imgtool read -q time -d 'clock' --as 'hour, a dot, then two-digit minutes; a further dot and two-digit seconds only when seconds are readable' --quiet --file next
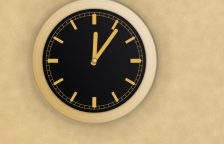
12.06
